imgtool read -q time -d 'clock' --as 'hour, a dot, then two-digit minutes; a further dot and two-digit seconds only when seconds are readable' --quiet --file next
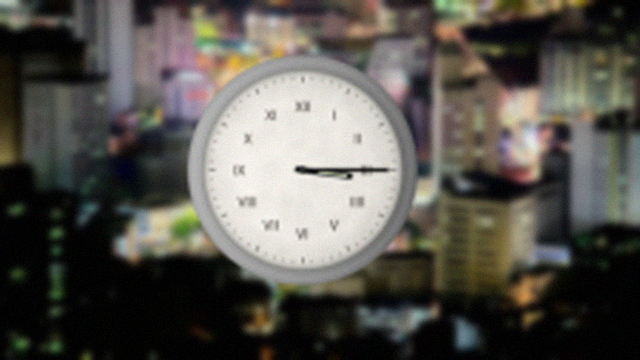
3.15
